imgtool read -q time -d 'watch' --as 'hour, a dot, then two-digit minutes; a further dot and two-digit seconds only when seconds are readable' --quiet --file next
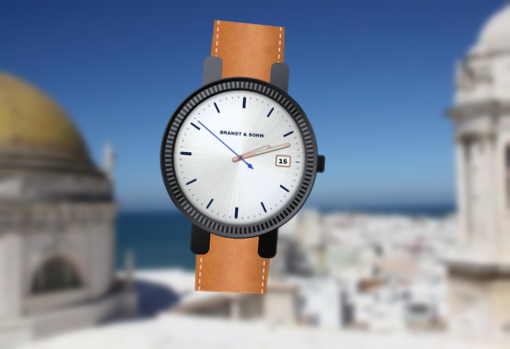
2.11.51
